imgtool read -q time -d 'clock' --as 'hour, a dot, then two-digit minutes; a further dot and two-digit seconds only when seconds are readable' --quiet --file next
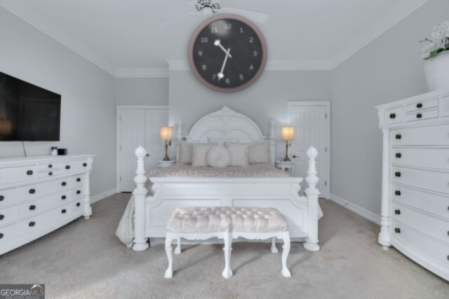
10.33
